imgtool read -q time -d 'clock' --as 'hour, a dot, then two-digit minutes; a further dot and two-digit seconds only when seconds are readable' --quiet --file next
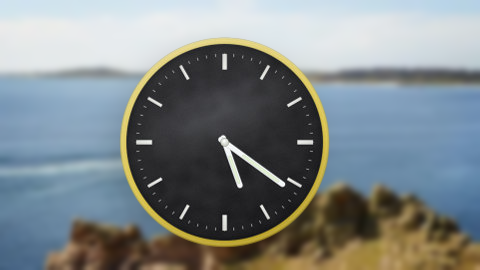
5.21
